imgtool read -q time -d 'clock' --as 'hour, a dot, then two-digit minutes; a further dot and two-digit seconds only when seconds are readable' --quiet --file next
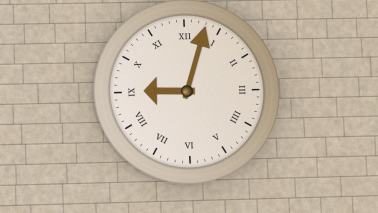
9.03
